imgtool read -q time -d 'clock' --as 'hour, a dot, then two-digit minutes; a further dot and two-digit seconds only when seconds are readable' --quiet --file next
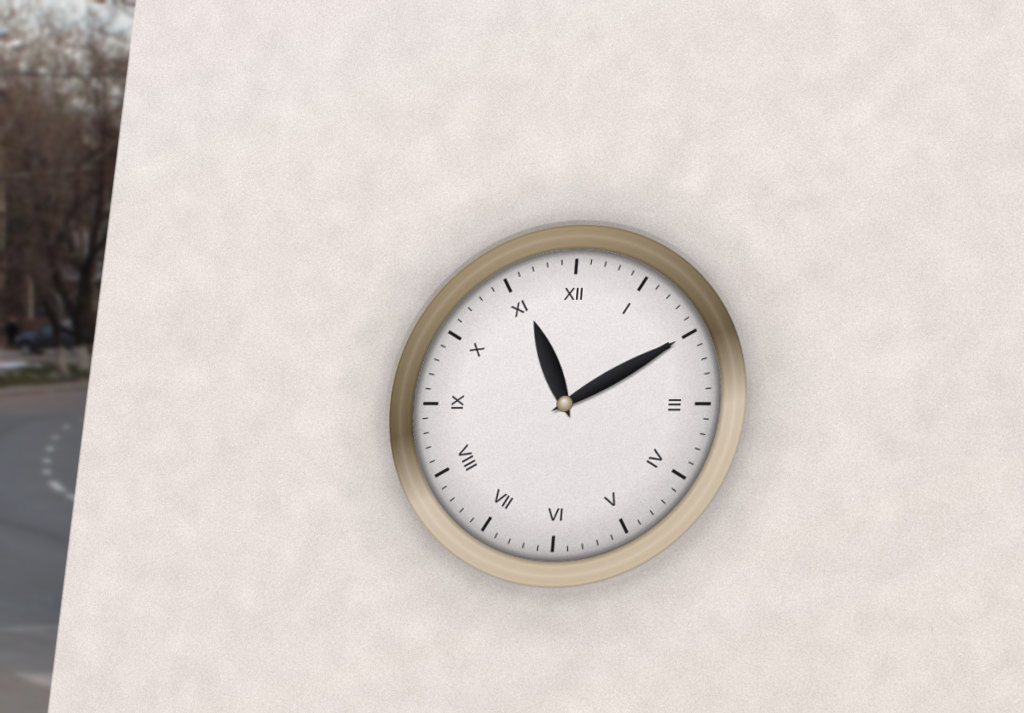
11.10
